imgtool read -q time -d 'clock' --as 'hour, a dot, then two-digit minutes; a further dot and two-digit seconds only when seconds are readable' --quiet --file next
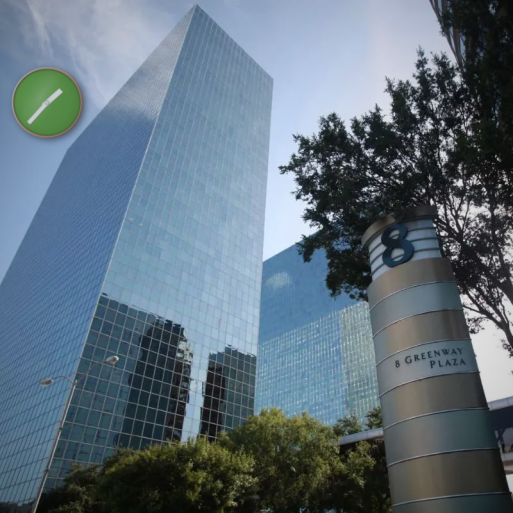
1.37
